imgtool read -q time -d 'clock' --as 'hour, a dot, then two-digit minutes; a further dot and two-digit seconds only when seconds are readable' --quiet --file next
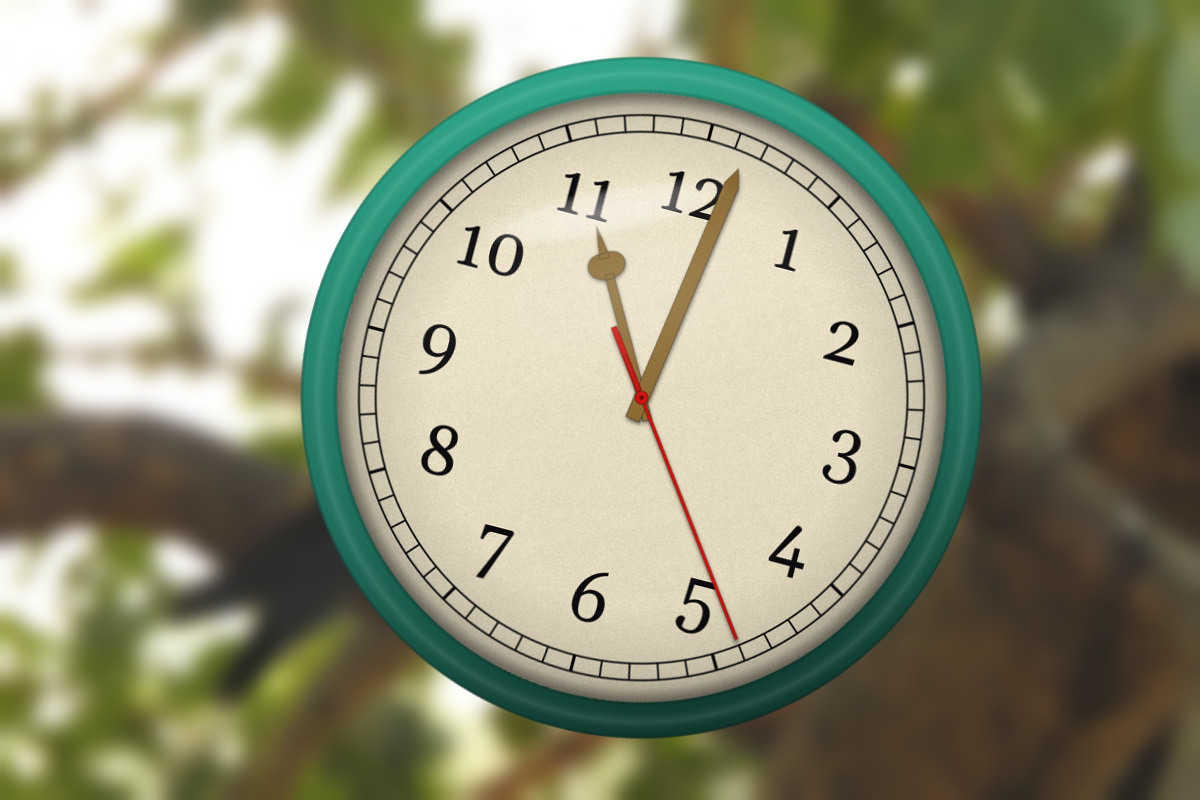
11.01.24
